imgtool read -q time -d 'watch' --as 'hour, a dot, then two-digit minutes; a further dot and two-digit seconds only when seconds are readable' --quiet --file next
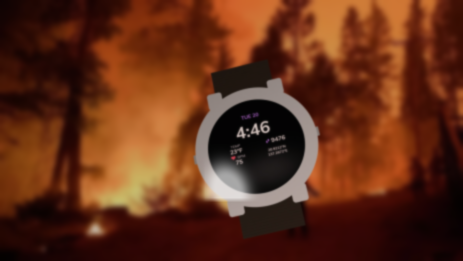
4.46
